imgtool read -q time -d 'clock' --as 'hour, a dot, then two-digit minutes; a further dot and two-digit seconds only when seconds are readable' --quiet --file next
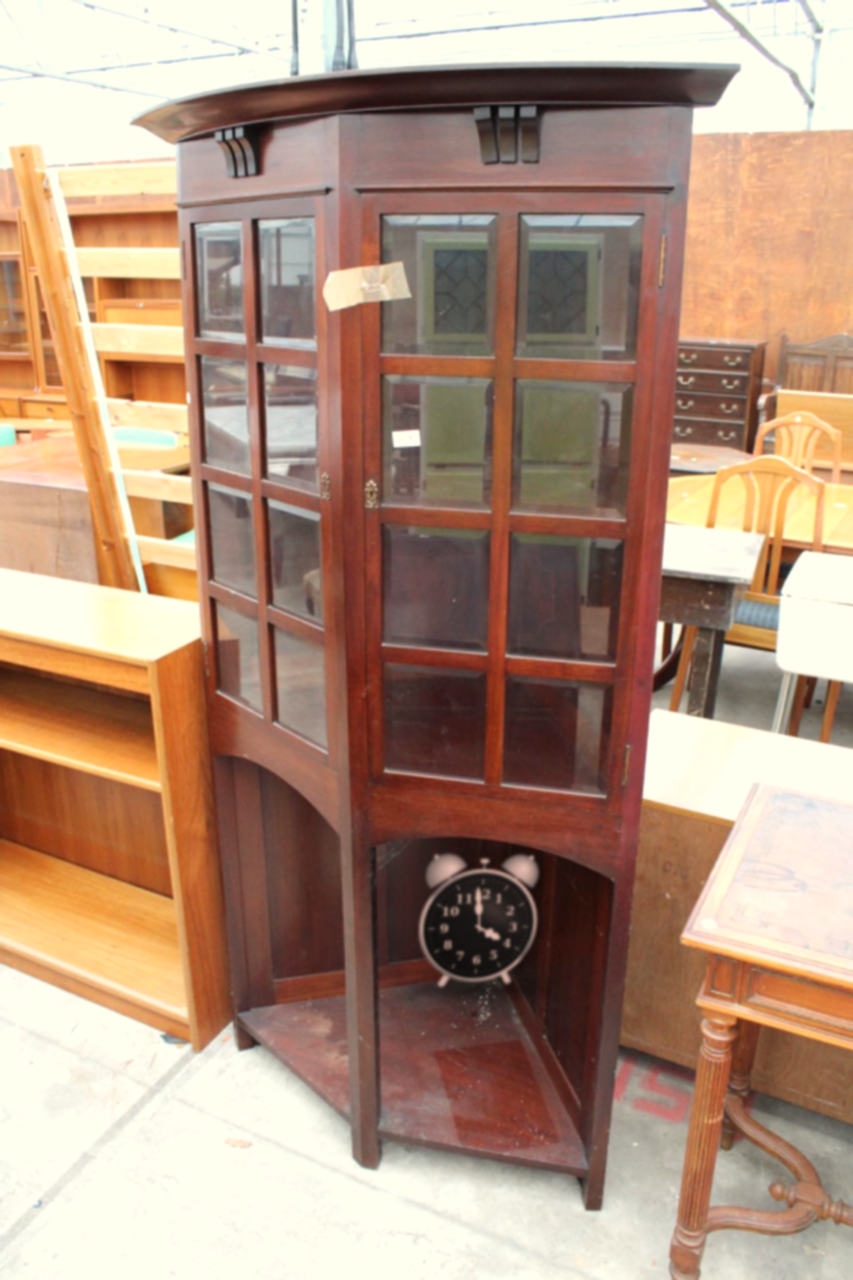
3.59
